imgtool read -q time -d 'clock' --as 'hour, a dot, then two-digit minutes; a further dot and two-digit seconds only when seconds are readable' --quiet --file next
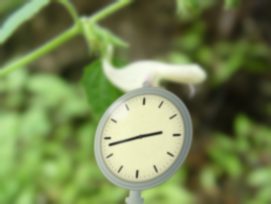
2.43
